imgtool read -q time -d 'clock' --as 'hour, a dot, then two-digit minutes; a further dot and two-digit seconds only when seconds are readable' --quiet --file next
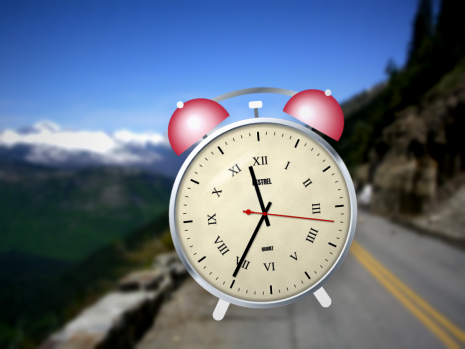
11.35.17
